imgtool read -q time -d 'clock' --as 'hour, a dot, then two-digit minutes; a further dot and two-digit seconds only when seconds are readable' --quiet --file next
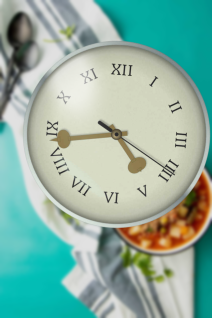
4.43.20
